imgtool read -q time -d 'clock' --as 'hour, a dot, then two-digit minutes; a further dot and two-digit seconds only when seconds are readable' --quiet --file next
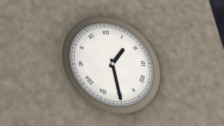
1.30
